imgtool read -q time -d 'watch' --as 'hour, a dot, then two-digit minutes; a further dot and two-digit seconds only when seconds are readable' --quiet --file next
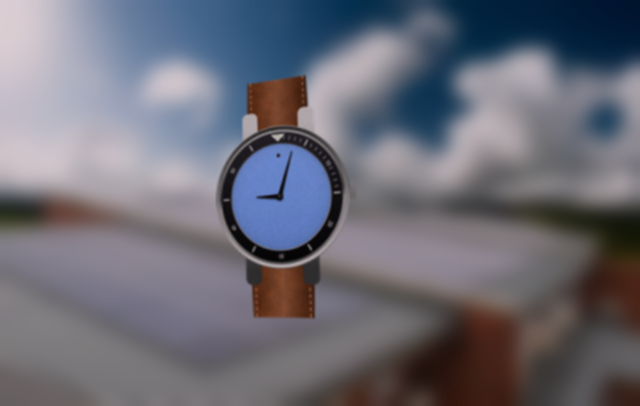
9.03
